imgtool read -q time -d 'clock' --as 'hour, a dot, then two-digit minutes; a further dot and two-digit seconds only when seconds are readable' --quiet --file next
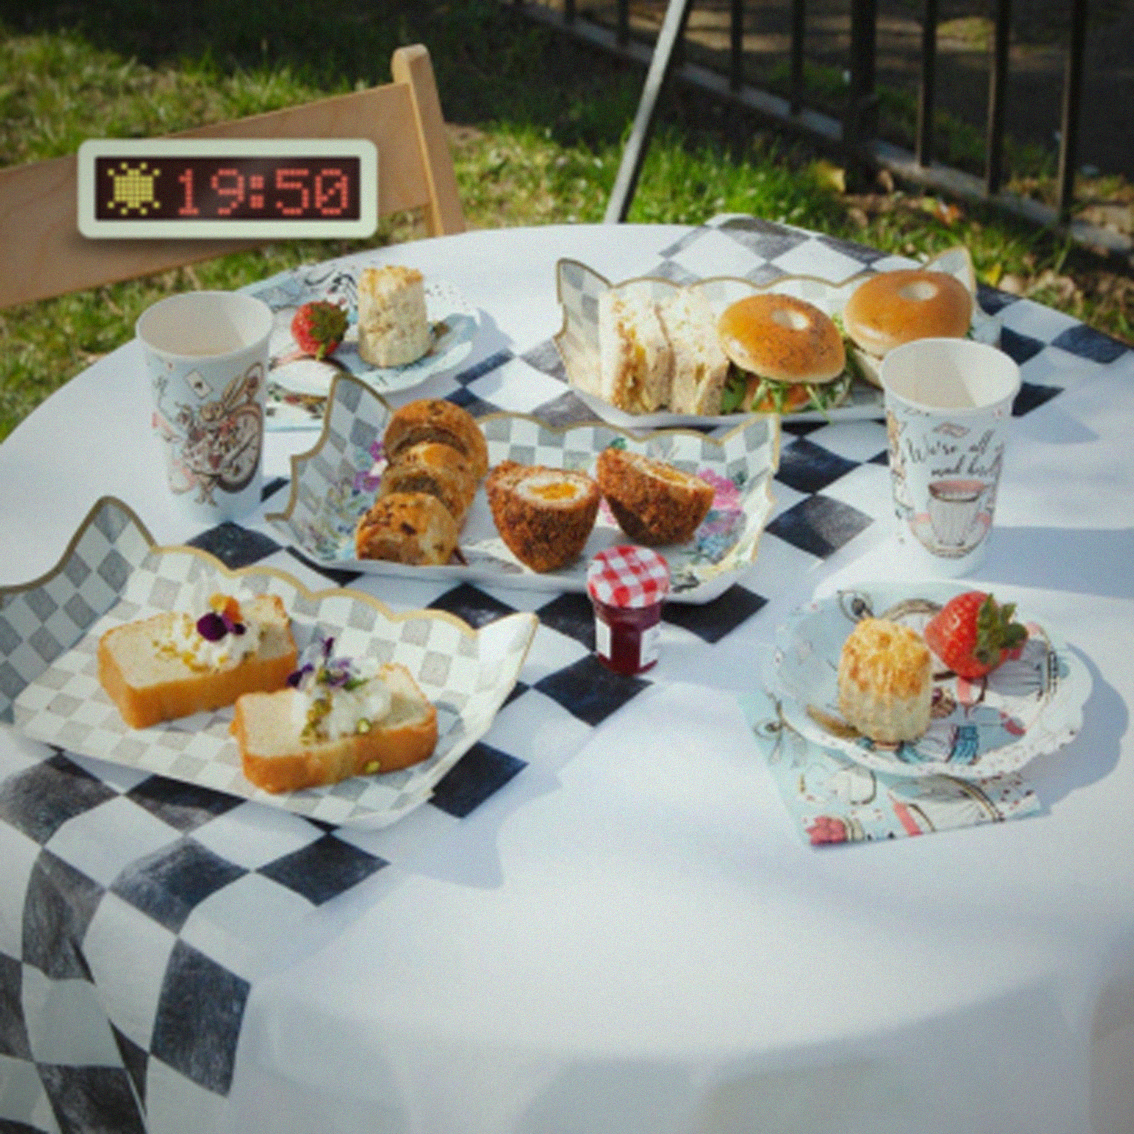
19.50
